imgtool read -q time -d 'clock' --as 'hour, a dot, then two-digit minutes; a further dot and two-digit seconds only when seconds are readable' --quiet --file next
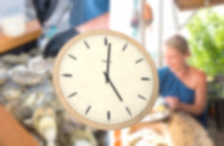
5.01
